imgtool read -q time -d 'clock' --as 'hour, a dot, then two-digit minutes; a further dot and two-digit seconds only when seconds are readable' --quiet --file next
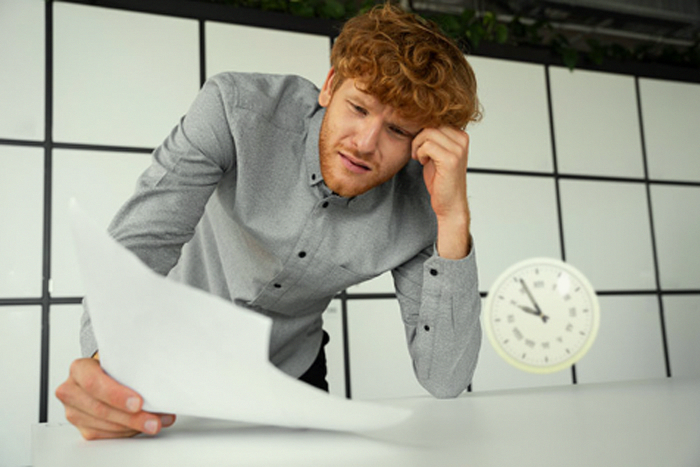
9.56
